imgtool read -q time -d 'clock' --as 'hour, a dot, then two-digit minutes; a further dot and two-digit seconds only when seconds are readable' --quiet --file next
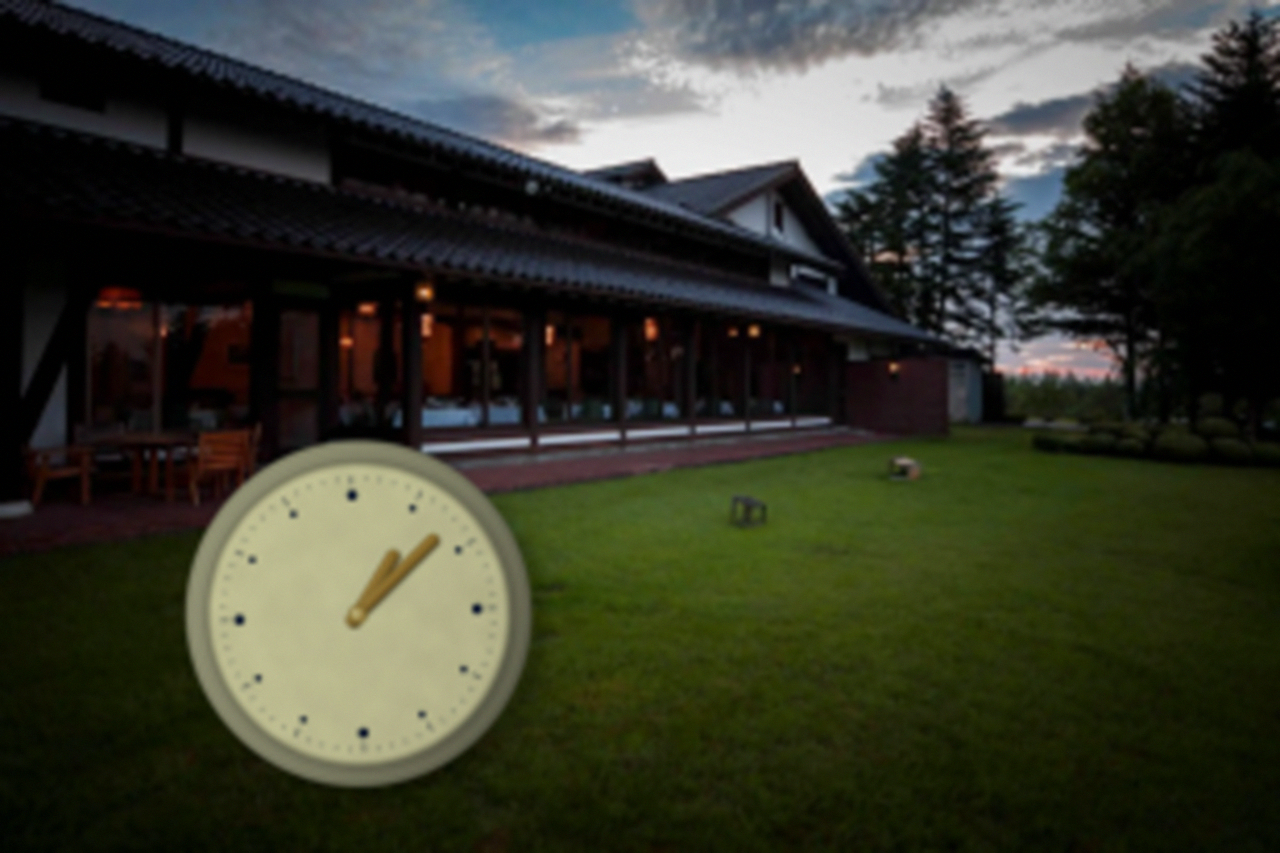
1.08
